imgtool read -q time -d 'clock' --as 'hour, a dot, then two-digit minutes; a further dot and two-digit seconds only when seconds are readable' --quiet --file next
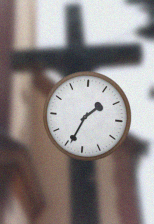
1.34
